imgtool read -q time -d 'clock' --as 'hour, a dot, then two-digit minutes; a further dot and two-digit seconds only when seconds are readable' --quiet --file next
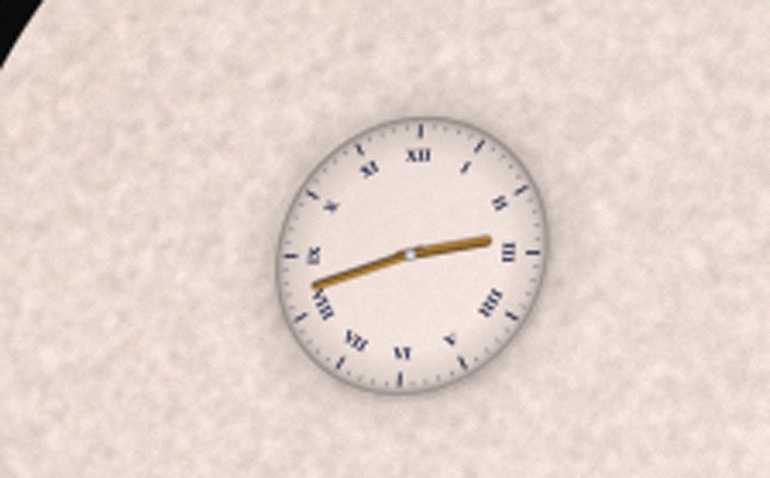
2.42
